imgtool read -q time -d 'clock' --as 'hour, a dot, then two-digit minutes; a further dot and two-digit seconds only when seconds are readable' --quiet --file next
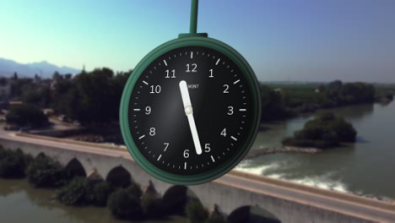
11.27
